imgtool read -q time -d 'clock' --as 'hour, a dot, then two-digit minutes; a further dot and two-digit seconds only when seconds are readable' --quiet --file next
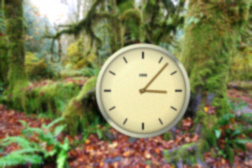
3.07
